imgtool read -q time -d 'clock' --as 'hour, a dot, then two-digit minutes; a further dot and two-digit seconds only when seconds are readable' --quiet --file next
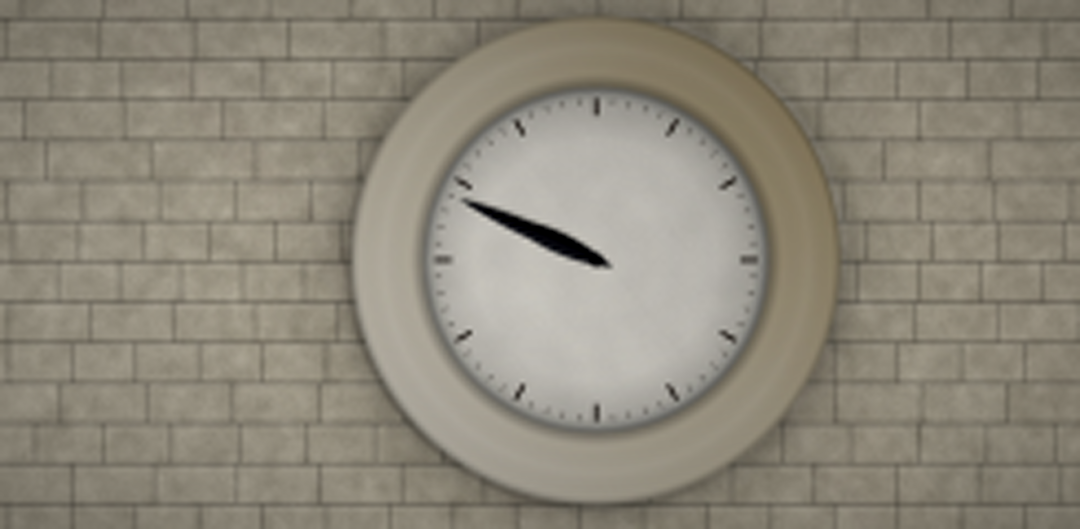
9.49
